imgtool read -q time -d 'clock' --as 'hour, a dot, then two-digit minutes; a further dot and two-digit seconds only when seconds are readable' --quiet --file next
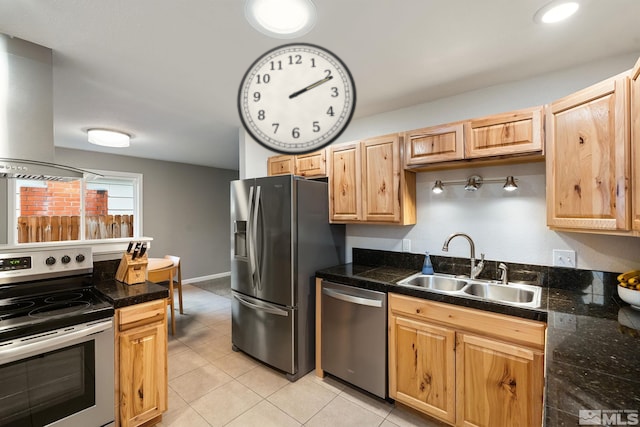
2.11
